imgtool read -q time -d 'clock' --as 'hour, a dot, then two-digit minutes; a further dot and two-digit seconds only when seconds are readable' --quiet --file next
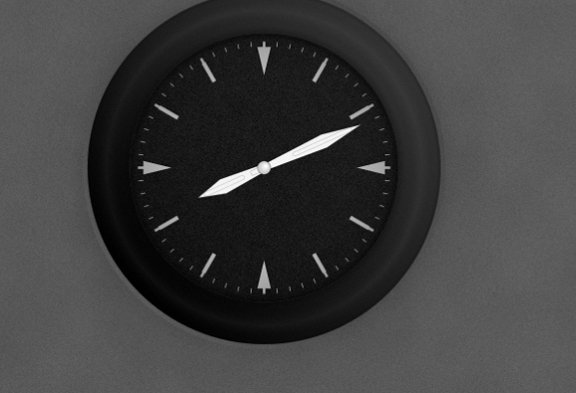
8.11
